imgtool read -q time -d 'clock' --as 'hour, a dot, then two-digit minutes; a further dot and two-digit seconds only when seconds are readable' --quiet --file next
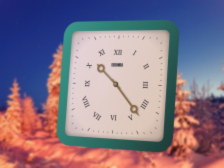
10.23
